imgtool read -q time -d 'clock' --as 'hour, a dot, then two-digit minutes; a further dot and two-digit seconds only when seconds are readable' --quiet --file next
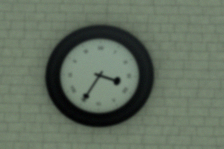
3.35
